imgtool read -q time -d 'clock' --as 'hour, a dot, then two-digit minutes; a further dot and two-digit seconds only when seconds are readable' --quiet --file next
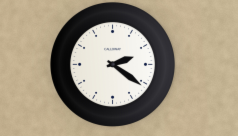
2.21
